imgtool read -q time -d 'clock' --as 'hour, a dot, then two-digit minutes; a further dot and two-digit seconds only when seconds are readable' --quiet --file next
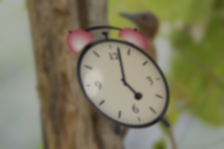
5.02
